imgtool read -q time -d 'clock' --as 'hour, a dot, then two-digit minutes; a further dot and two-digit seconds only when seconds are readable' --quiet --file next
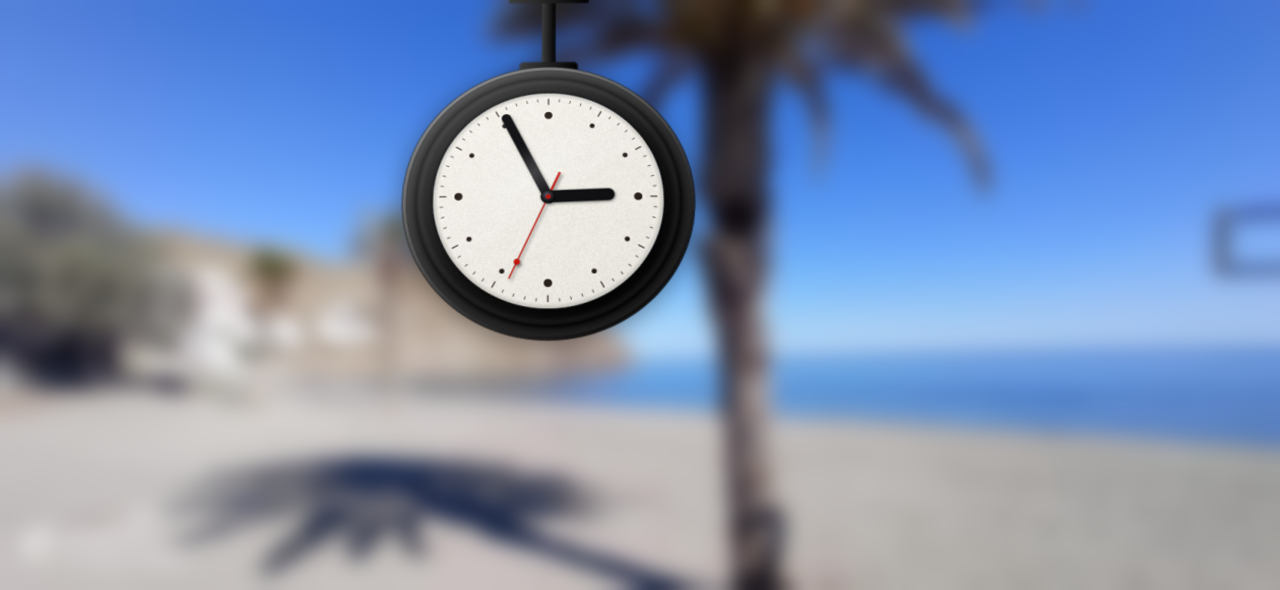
2.55.34
